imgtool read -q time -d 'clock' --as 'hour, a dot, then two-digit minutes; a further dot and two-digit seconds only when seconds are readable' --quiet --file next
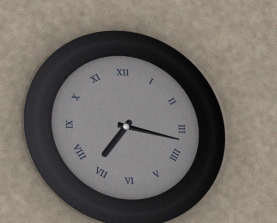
7.17
